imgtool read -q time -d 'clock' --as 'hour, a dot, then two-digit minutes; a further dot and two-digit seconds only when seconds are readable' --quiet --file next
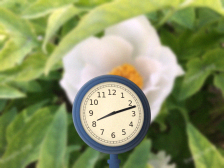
8.12
